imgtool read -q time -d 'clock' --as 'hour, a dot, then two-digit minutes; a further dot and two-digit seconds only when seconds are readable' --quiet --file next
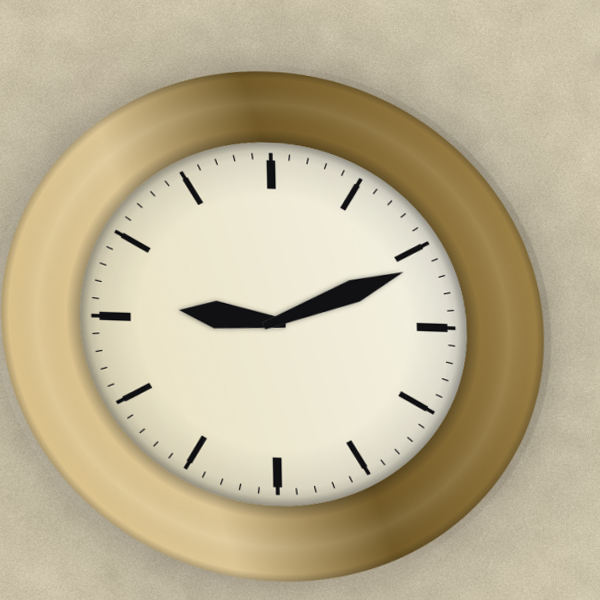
9.11
